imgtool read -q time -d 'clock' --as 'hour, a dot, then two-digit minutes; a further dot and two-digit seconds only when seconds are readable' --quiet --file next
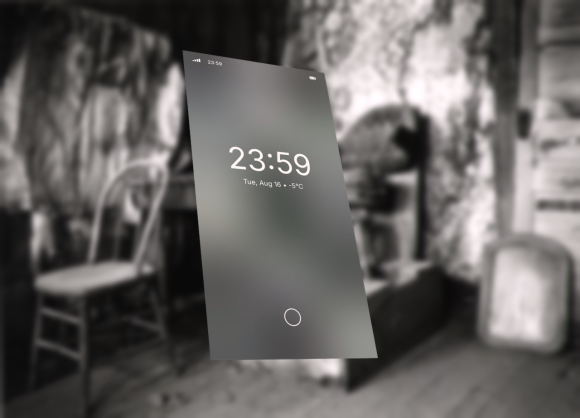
23.59
